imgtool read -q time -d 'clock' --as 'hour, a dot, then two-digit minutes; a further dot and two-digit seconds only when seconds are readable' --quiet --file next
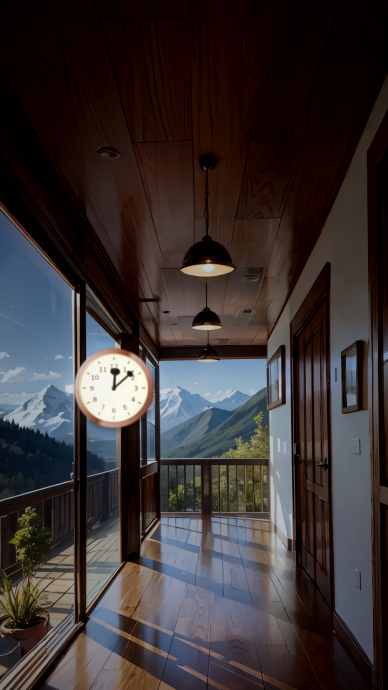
12.08
